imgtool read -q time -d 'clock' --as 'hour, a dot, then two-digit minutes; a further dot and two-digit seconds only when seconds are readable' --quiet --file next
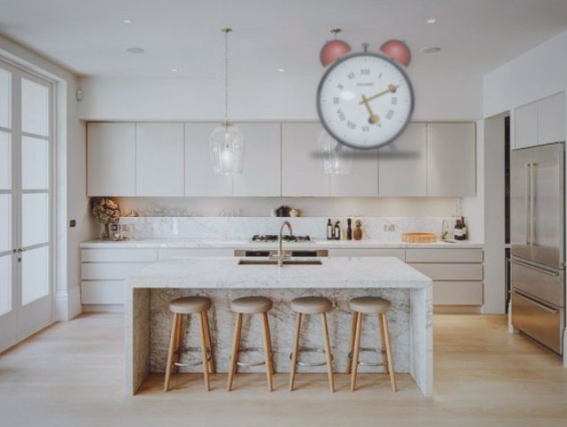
5.11
